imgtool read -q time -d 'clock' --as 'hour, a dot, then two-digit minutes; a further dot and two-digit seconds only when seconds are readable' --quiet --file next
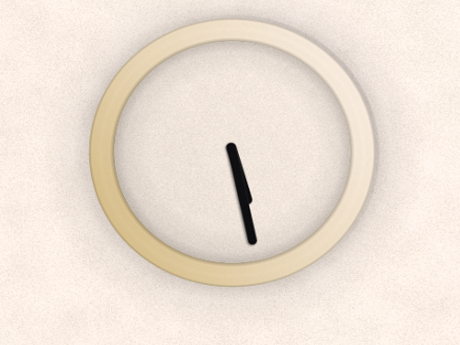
5.28
